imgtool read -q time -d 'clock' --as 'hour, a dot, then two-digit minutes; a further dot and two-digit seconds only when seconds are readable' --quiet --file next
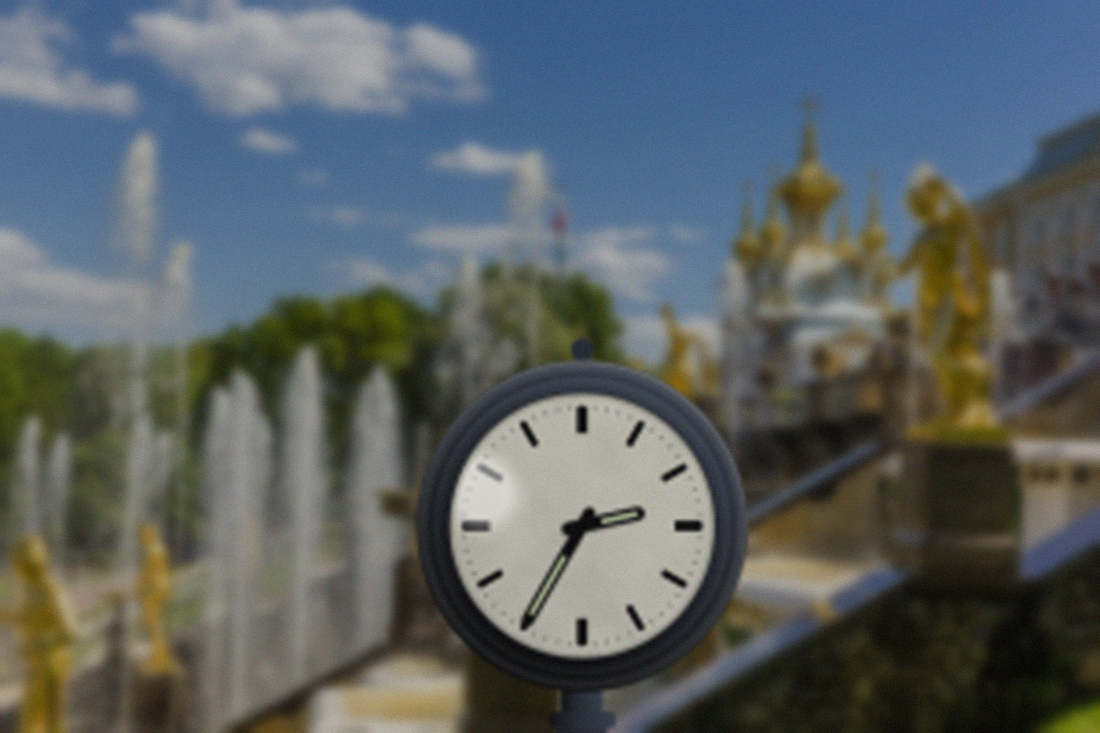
2.35
